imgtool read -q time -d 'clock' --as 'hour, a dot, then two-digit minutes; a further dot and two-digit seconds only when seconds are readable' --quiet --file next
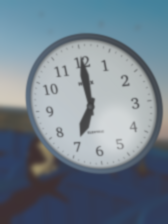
7.00
